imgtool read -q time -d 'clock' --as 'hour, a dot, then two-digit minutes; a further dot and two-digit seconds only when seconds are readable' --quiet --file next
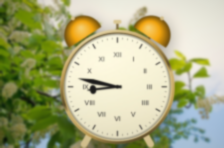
8.47
